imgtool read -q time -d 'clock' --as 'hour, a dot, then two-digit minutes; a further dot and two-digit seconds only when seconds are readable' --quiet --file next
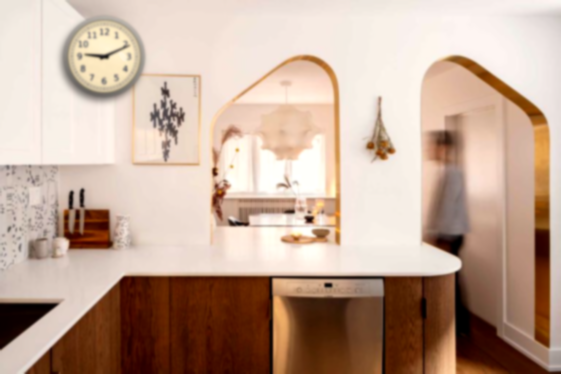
9.11
